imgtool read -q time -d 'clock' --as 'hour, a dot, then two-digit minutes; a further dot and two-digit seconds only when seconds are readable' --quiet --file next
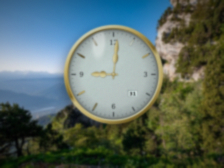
9.01
